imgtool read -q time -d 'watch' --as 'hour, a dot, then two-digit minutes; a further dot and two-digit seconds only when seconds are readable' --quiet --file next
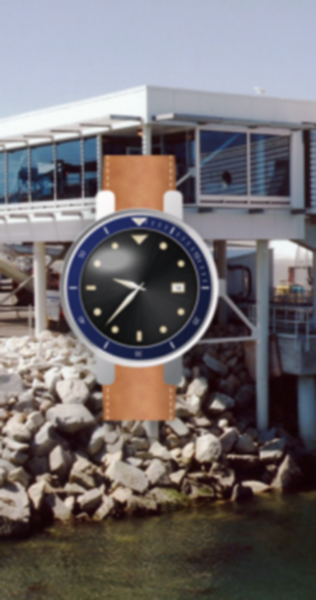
9.37
